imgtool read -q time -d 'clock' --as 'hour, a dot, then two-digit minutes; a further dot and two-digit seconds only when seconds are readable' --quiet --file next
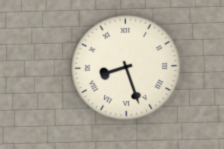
8.27
